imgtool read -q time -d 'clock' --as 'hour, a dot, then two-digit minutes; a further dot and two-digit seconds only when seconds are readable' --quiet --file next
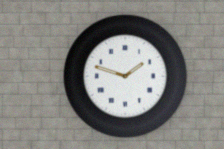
1.48
